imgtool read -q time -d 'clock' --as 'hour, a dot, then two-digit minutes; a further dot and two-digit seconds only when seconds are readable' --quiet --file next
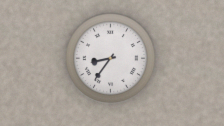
8.36
